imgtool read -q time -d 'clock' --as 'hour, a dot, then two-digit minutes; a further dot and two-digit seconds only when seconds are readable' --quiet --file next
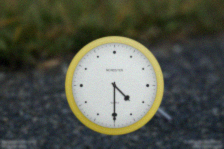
4.30
